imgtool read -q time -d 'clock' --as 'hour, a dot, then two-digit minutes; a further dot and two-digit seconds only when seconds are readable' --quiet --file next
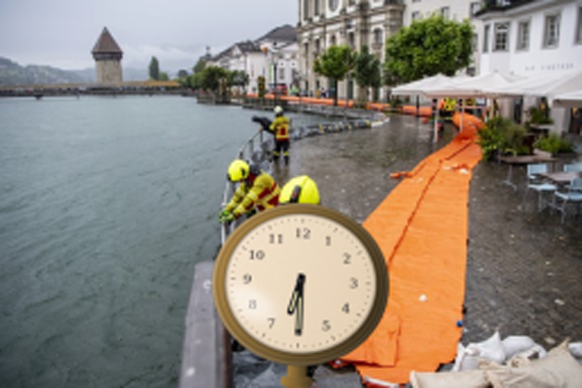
6.30
